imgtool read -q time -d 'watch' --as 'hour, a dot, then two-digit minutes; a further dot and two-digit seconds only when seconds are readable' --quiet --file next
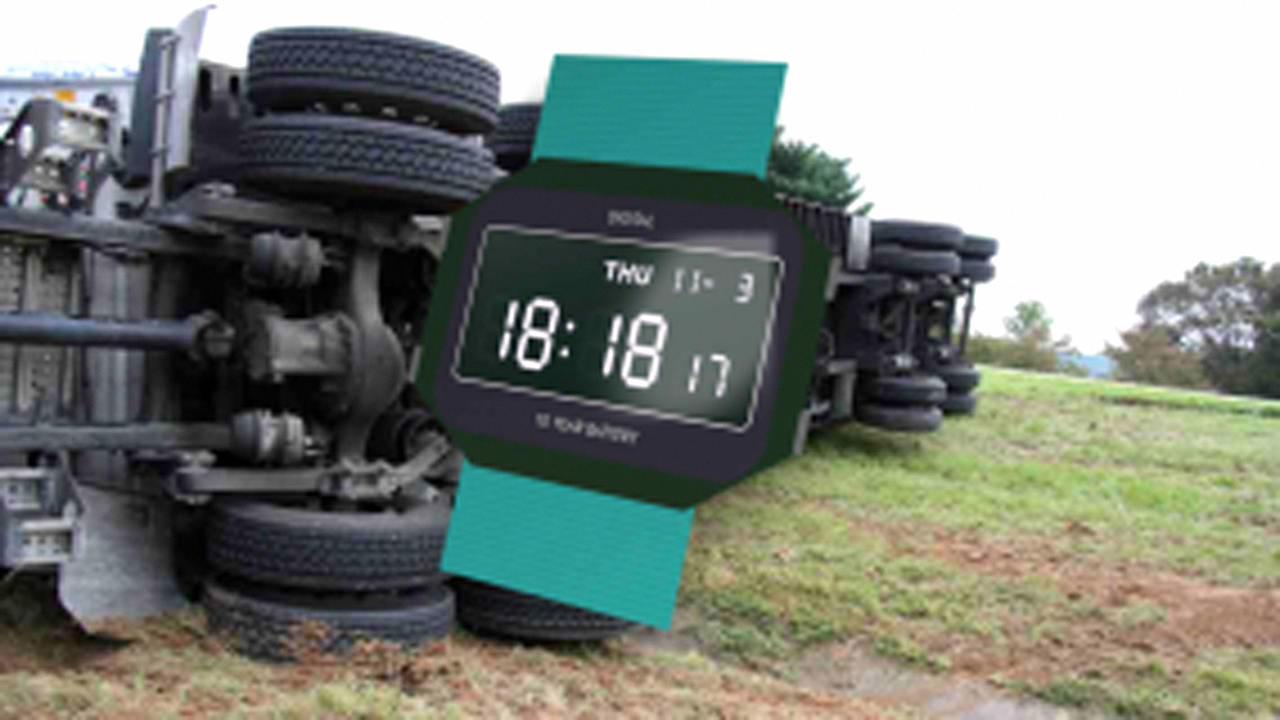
18.18.17
